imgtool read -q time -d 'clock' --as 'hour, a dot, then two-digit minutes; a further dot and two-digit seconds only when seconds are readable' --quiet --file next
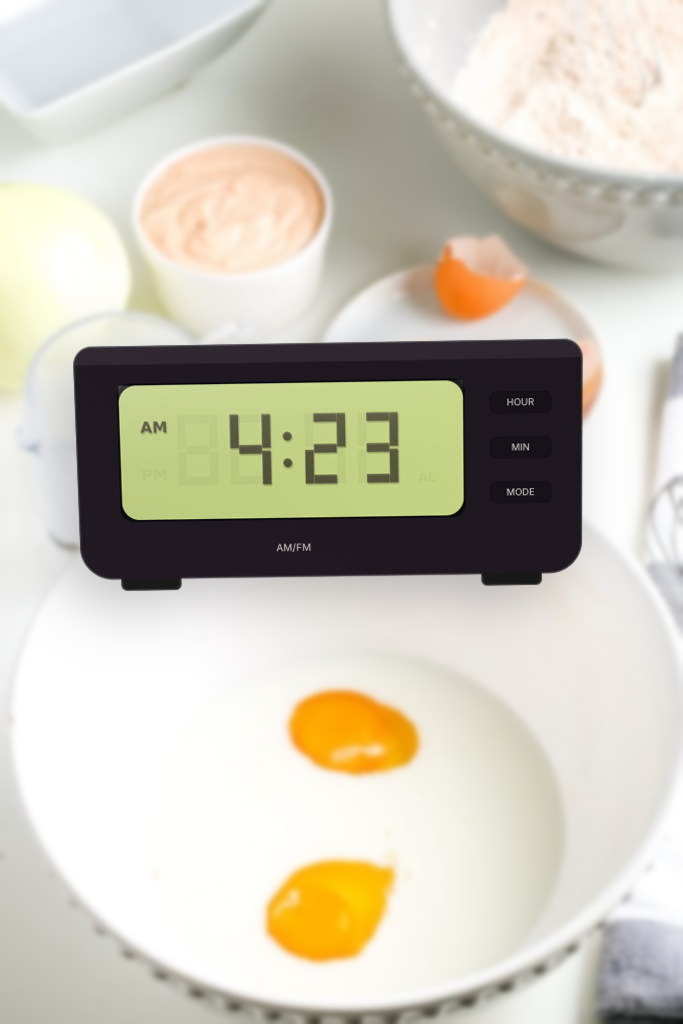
4.23
